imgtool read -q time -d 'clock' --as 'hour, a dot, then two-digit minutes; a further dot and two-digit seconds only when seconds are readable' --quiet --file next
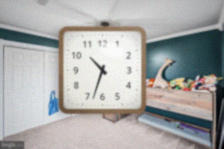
10.33
